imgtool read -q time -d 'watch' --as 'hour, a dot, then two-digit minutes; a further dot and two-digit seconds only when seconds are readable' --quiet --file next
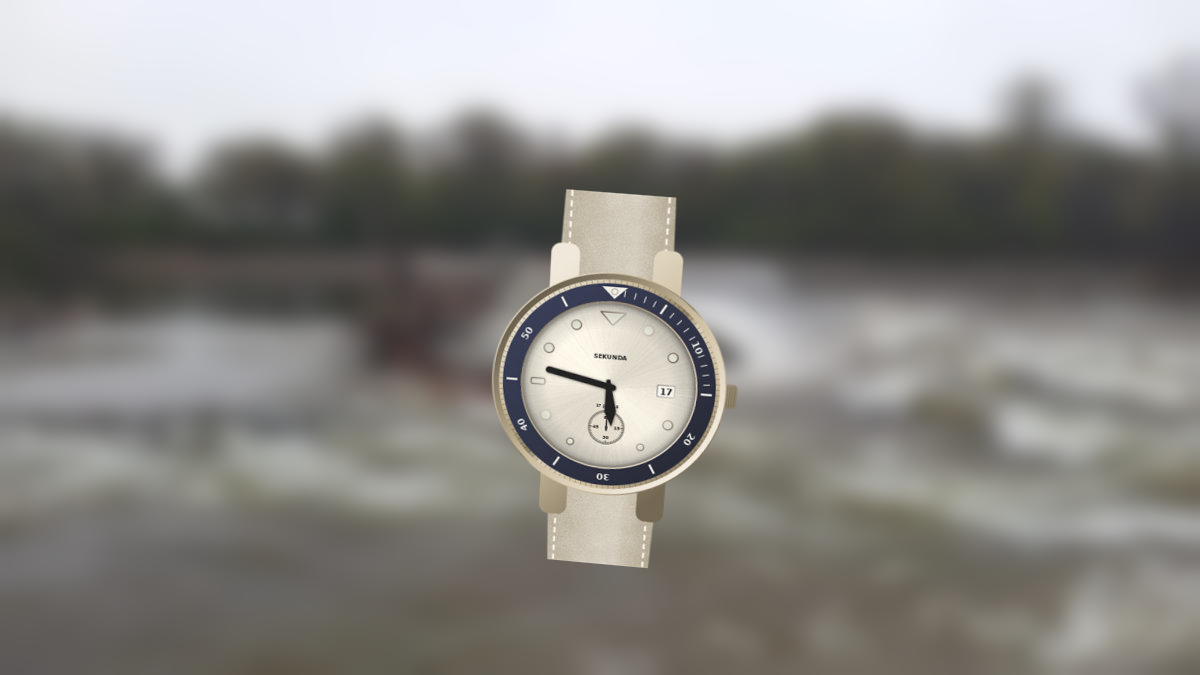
5.47
